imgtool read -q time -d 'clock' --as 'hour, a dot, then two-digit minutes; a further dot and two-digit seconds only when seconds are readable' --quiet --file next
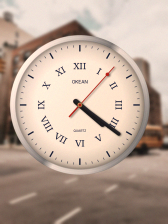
4.21.07
